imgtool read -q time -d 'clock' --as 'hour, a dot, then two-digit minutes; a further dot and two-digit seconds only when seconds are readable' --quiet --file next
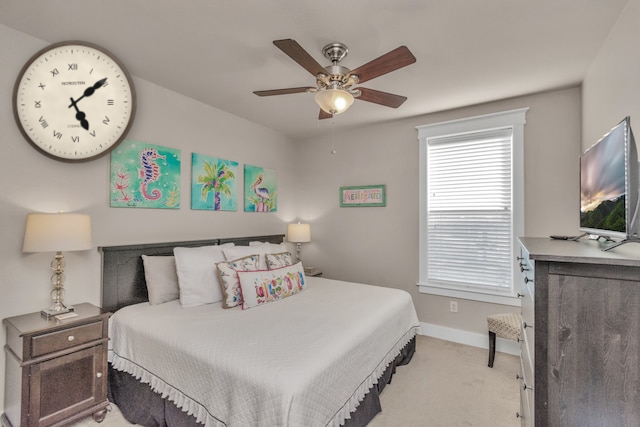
5.09
